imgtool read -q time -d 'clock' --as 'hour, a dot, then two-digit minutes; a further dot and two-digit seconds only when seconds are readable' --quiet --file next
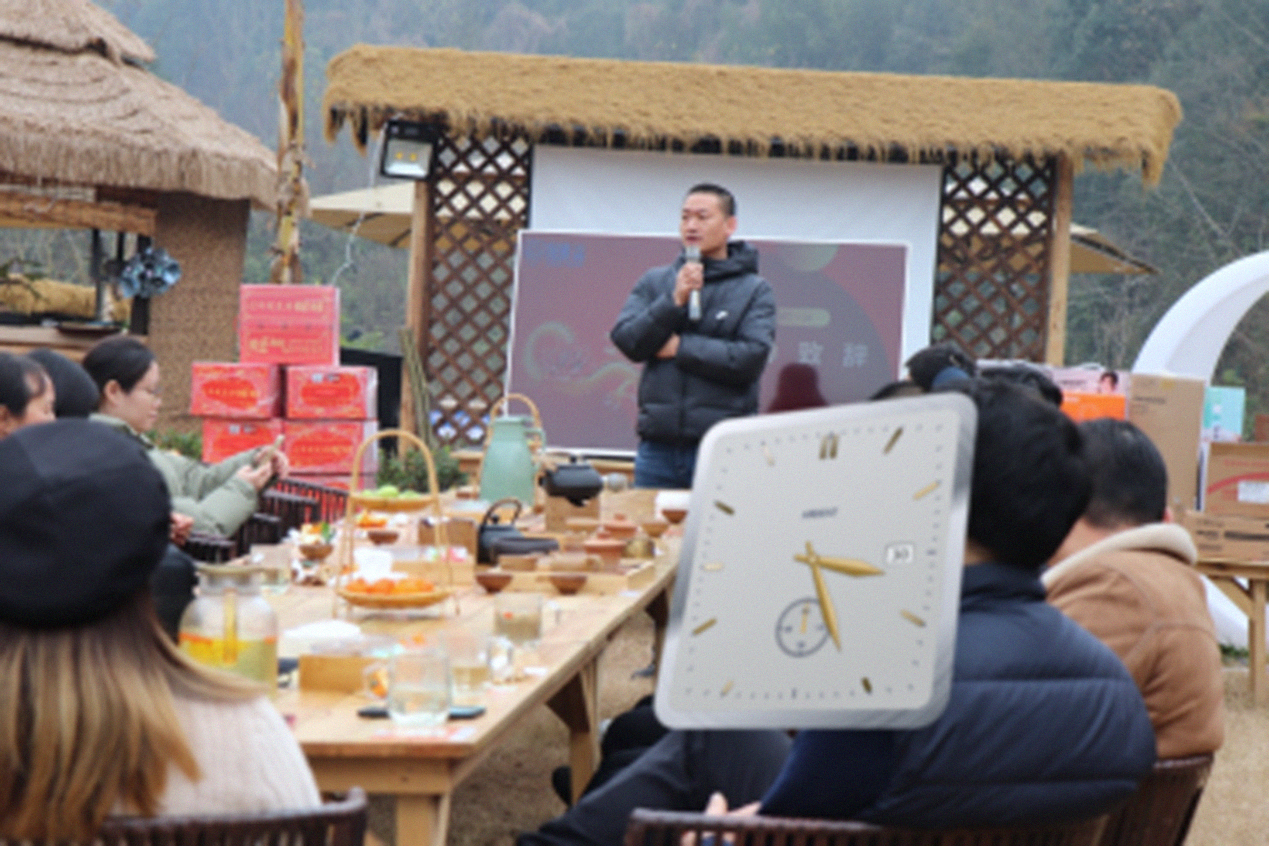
3.26
